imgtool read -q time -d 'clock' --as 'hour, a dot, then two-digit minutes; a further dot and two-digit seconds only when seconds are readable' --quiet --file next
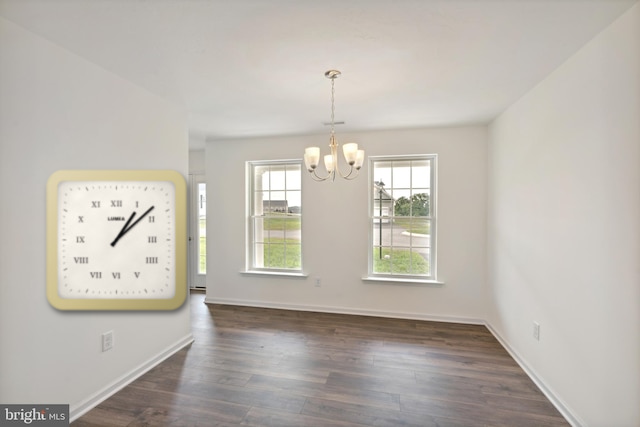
1.08
